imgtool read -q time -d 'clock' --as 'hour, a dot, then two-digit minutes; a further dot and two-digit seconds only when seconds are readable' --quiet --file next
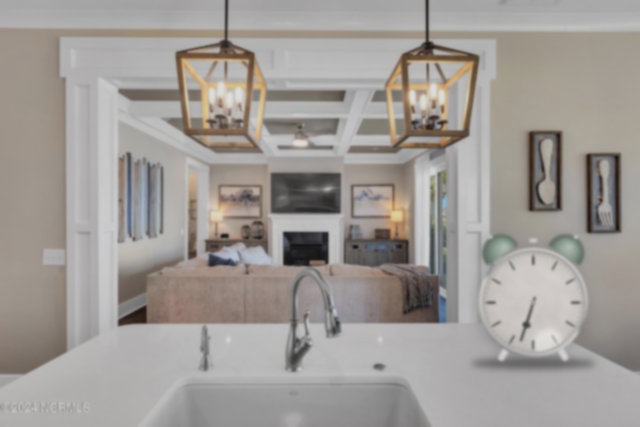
6.33
